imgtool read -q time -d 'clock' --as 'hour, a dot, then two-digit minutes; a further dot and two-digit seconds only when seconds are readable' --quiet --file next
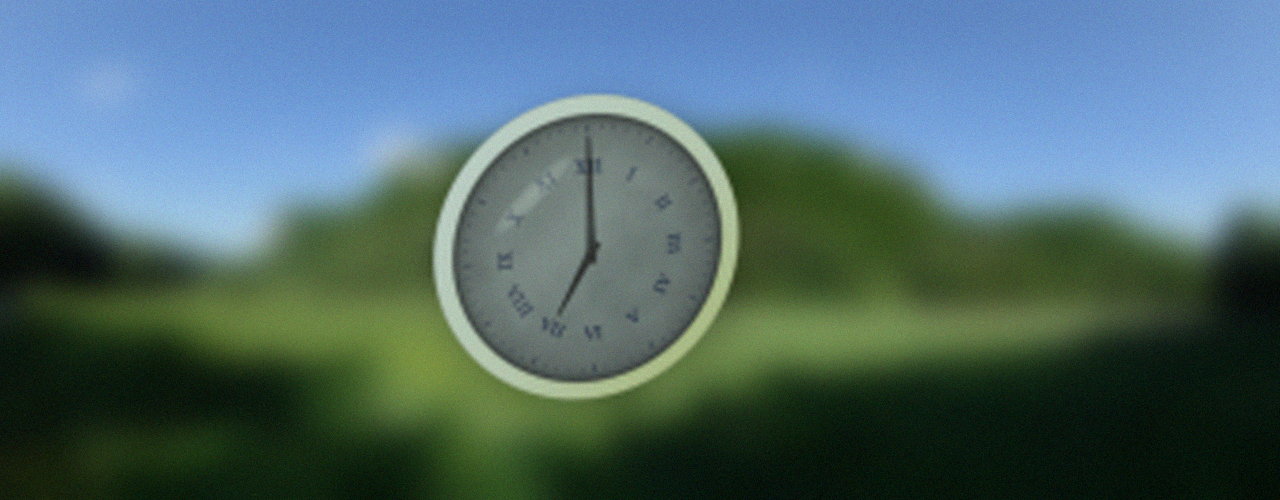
7.00
